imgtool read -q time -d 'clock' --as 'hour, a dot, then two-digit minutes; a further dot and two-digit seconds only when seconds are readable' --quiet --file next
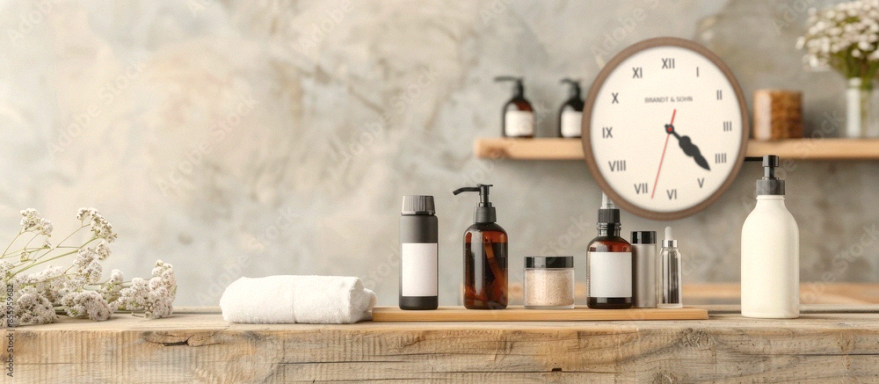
4.22.33
